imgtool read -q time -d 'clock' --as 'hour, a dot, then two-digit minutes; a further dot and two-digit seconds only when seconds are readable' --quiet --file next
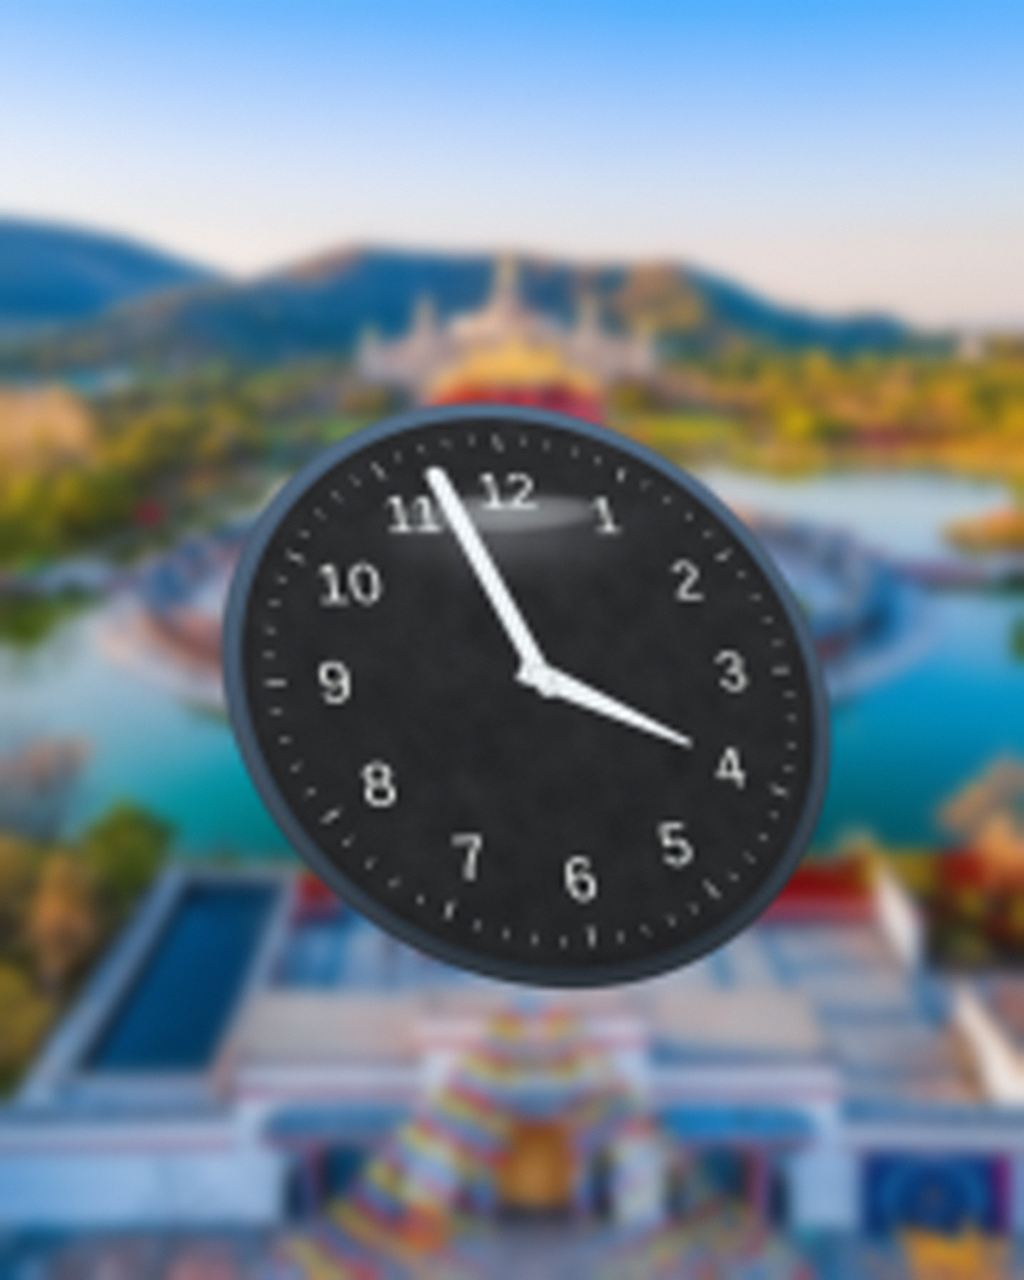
3.57
